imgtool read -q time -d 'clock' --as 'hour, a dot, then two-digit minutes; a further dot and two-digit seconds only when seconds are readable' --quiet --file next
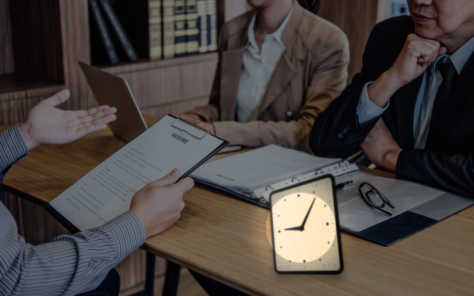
9.06
